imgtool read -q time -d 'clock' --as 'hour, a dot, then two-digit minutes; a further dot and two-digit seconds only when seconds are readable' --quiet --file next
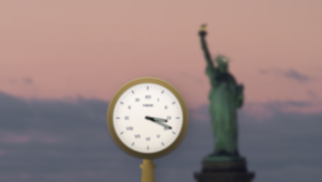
3.19
